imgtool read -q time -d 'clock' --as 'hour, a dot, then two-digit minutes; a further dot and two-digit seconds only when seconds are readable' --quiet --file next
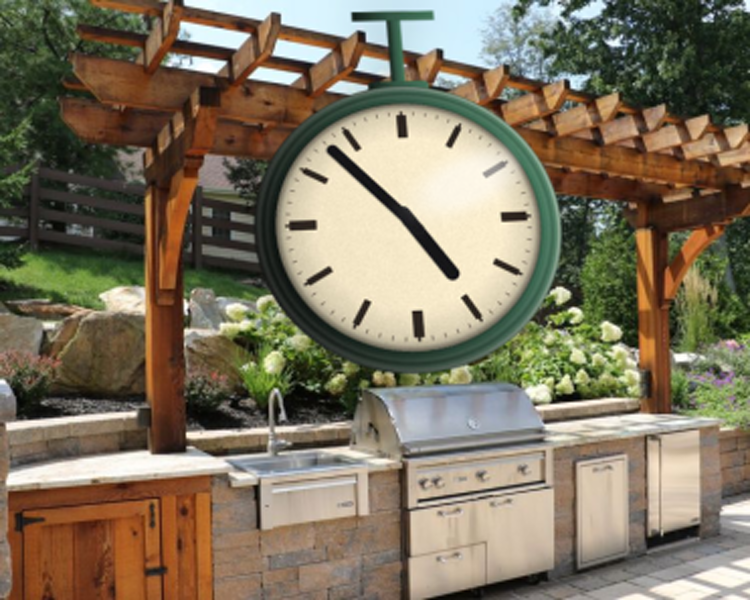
4.53
